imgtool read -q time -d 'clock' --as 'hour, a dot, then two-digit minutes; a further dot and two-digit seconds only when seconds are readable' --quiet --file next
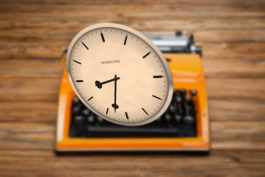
8.33
